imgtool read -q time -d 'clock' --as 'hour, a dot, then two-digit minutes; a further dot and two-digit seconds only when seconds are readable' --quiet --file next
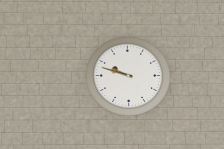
9.48
